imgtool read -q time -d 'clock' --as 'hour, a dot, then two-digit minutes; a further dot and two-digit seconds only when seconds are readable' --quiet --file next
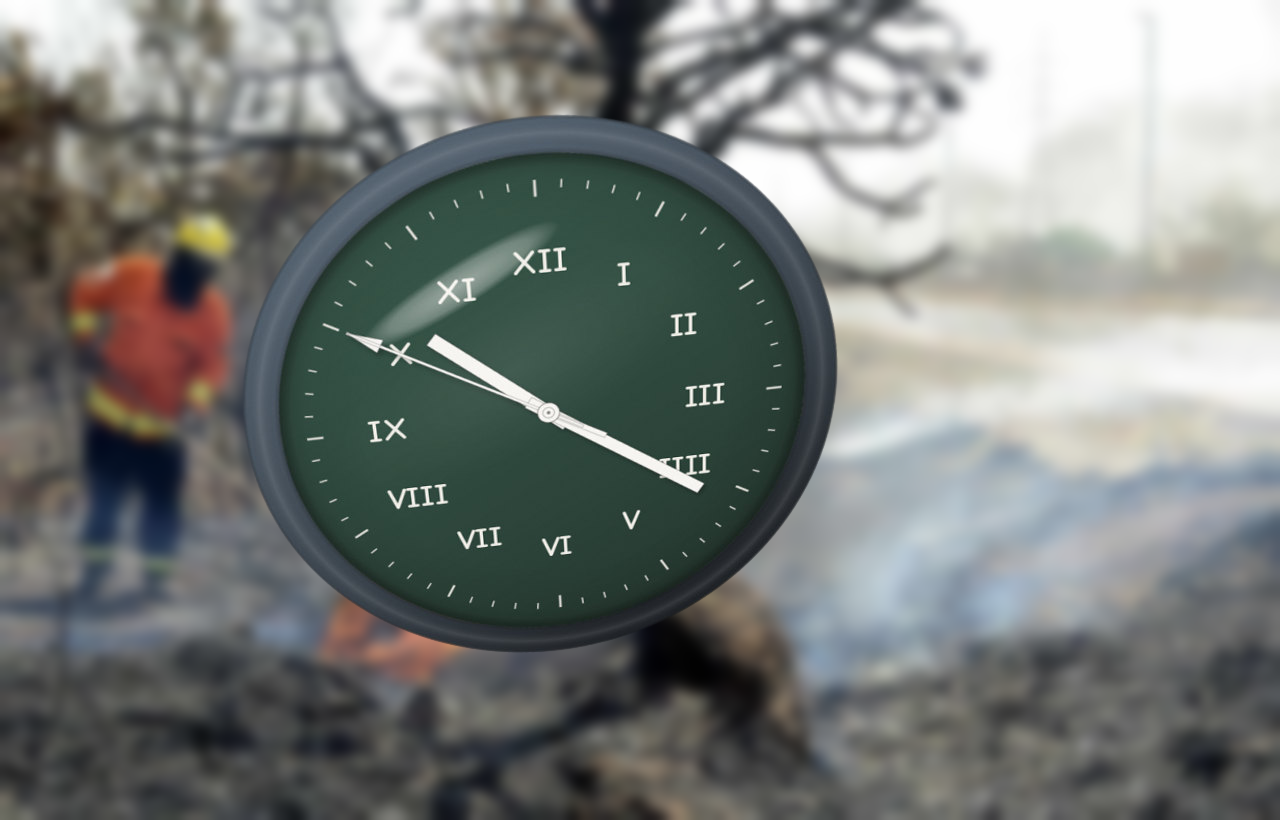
10.20.50
